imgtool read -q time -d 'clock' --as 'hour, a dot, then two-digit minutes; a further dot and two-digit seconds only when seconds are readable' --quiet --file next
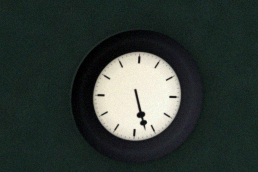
5.27
